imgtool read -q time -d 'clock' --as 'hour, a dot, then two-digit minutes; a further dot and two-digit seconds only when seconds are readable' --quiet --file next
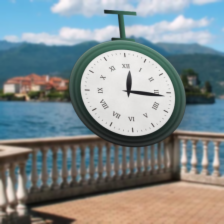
12.16
